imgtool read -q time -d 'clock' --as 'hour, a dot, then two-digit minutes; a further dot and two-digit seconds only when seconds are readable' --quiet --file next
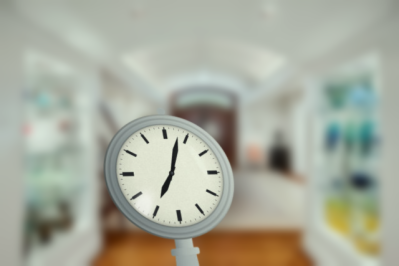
7.03
